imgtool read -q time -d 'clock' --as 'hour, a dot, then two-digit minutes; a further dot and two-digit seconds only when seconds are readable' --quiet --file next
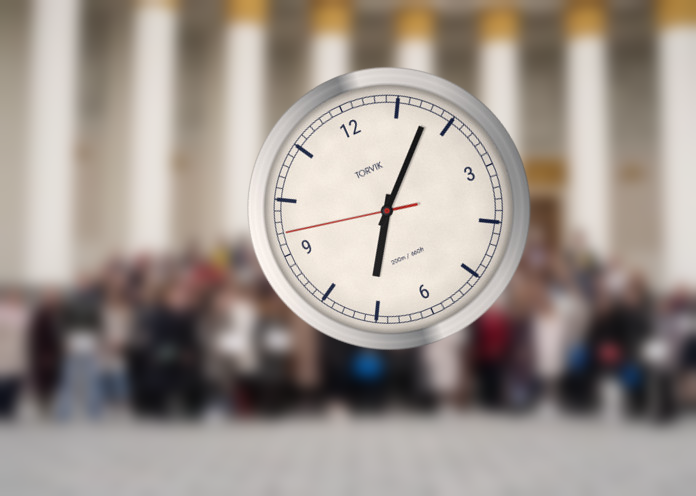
7.07.47
